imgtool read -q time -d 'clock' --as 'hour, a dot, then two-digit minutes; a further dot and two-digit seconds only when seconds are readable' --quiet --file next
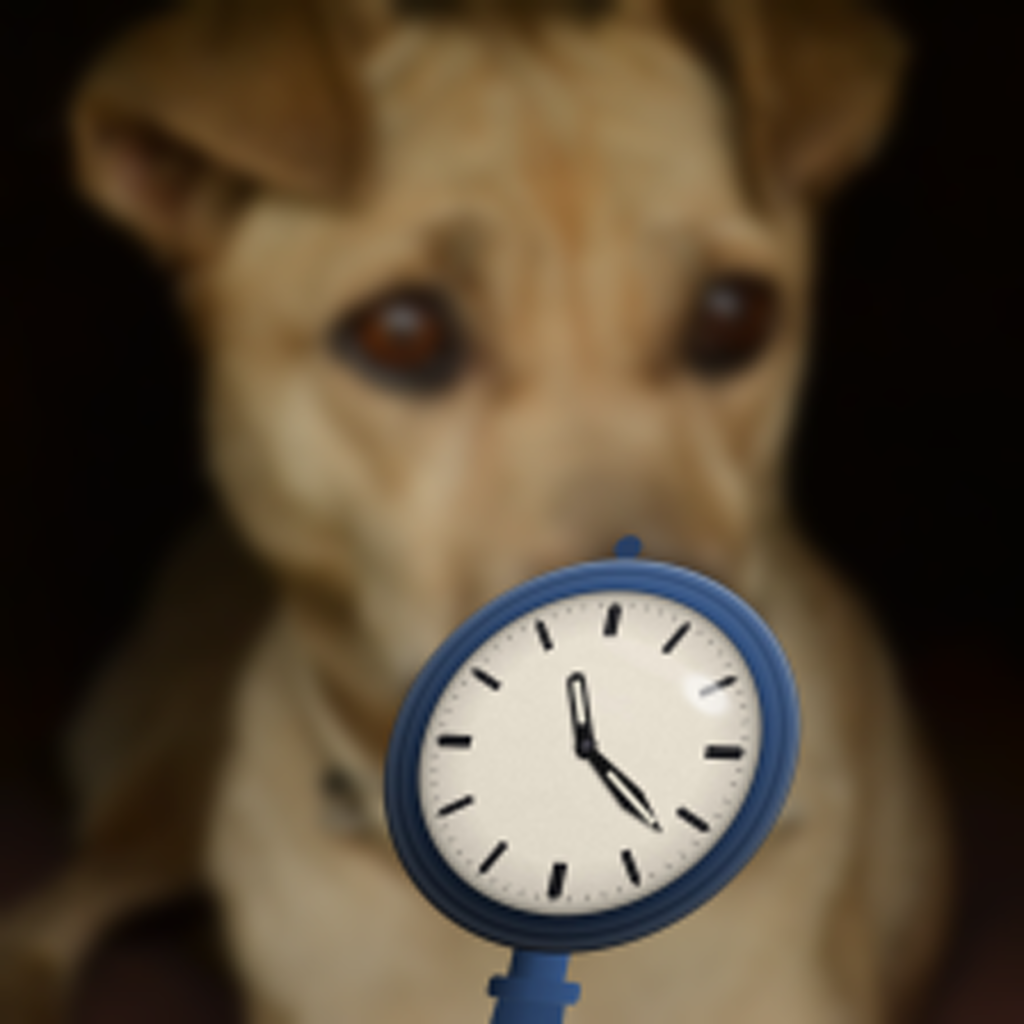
11.22
